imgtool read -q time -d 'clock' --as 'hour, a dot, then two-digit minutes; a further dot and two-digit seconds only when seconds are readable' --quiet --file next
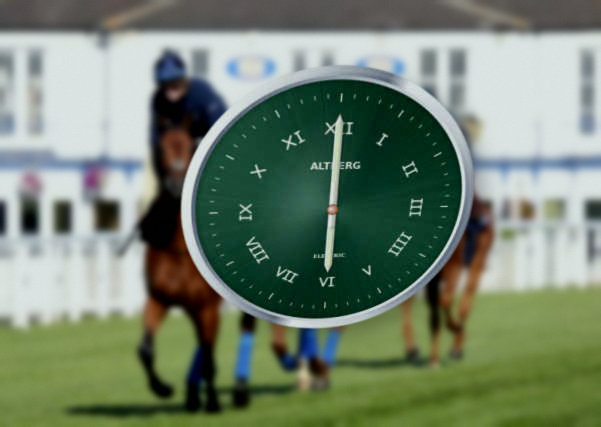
6.00
